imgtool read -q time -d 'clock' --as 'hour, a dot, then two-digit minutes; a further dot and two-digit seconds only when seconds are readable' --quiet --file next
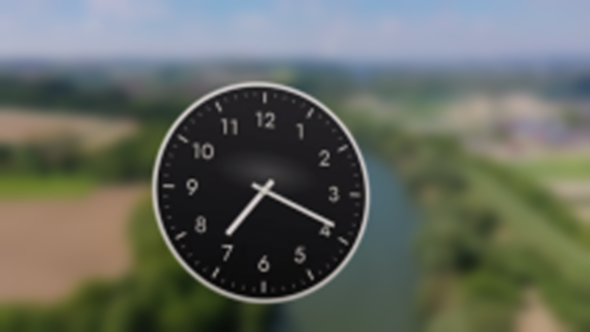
7.19
